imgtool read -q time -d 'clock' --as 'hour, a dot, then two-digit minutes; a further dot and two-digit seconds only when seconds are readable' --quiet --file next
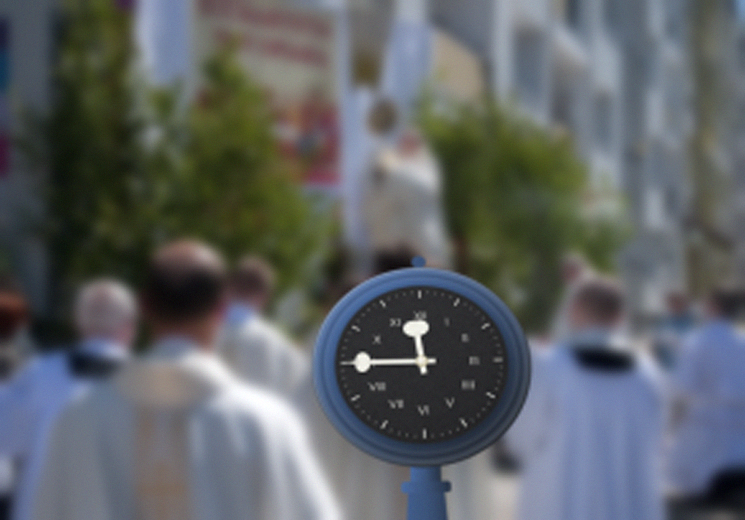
11.45
